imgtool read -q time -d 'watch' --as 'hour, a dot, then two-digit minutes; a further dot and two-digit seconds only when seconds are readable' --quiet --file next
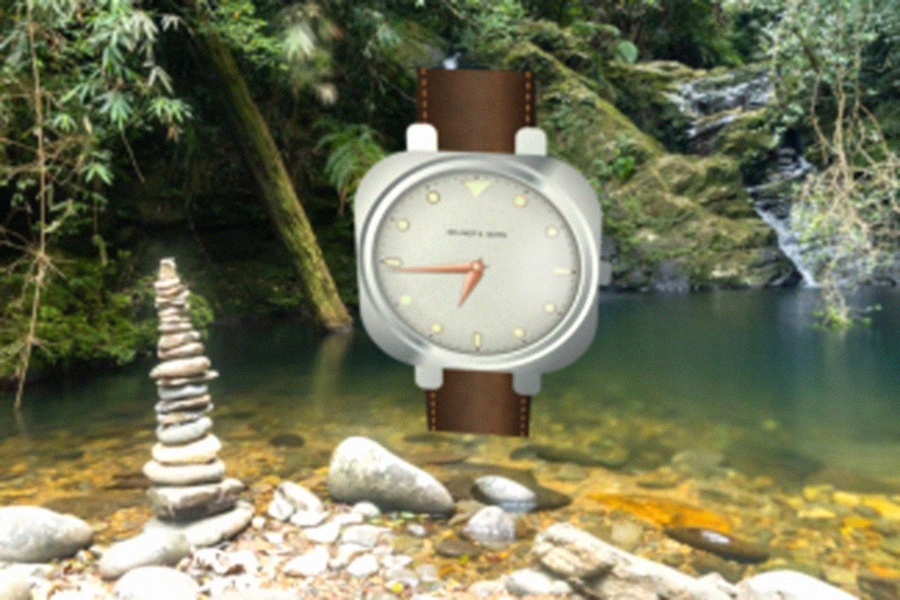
6.44
